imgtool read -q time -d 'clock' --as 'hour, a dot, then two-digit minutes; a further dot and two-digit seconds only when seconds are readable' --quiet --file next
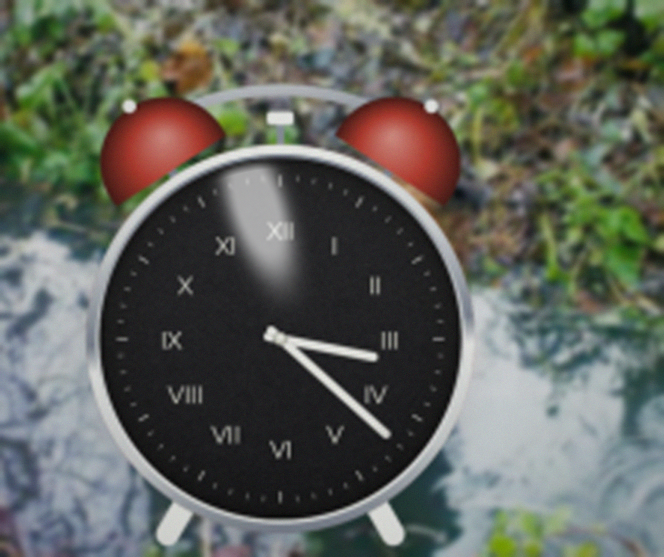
3.22
